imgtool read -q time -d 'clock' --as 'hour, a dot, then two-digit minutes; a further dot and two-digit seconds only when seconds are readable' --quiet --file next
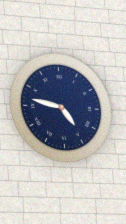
4.47
